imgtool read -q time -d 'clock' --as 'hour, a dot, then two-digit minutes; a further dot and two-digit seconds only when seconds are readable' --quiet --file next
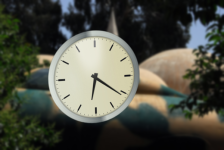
6.21
